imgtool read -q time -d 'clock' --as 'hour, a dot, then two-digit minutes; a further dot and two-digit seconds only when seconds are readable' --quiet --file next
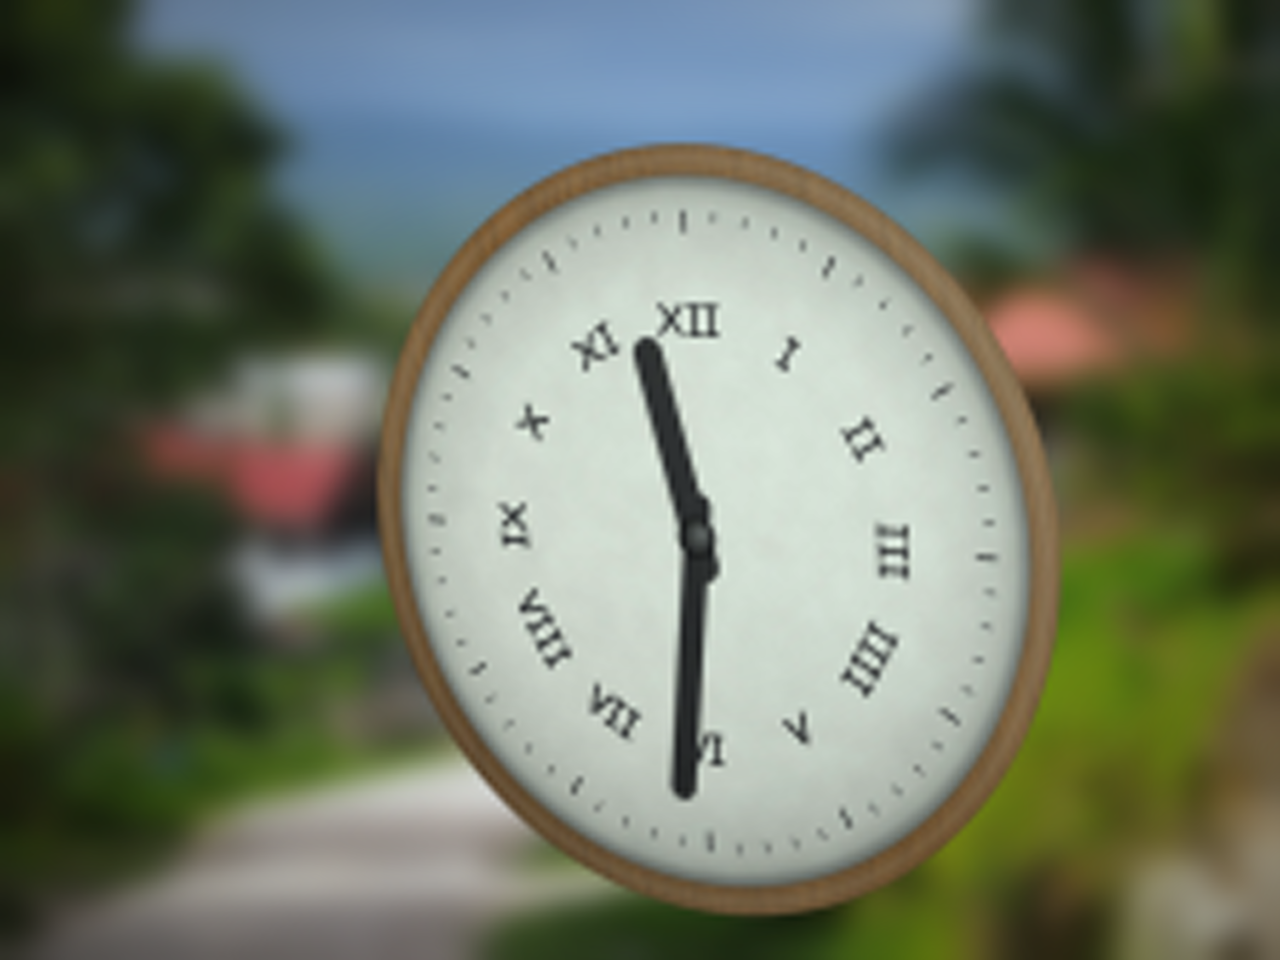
11.31
